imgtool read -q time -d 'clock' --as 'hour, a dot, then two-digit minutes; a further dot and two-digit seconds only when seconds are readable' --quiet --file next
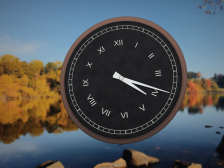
4.19
